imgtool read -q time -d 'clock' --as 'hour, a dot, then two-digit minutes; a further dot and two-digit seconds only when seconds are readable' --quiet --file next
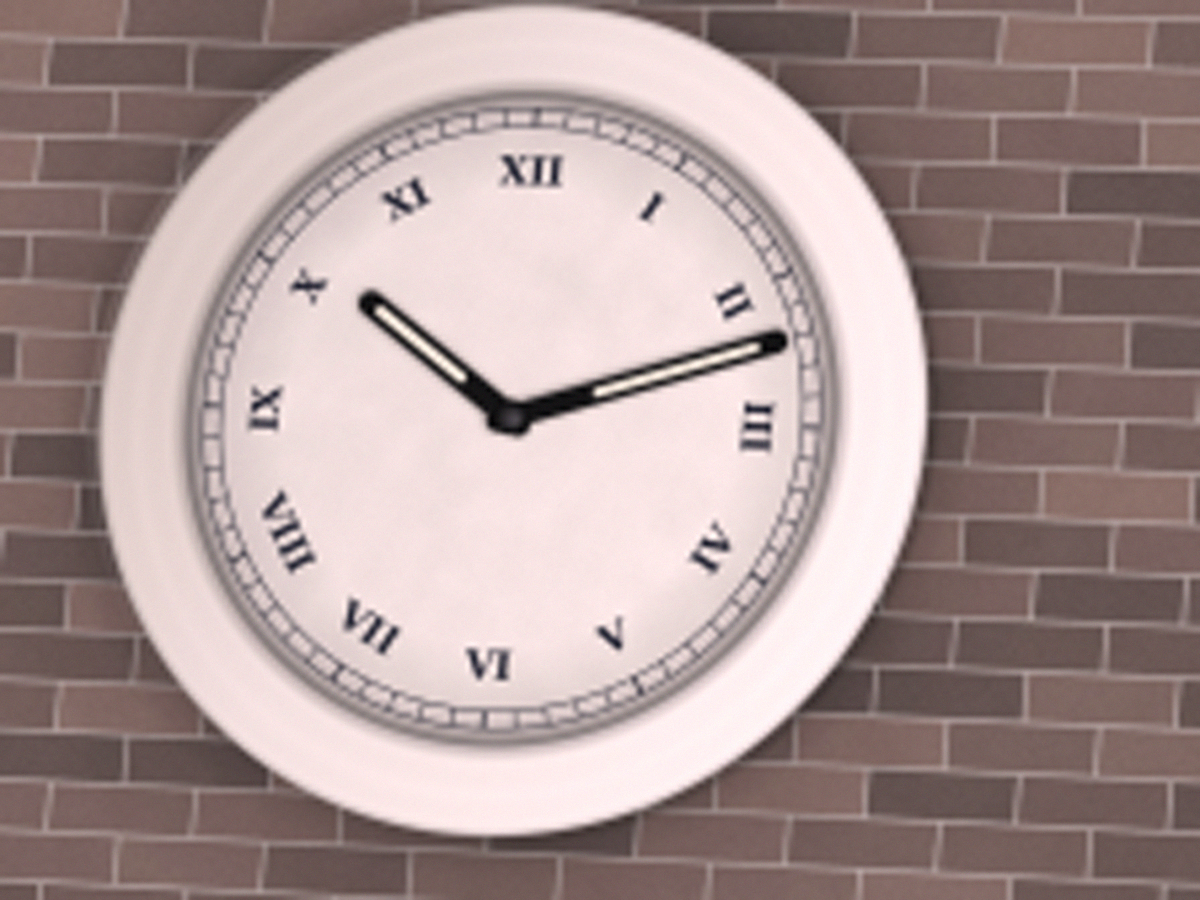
10.12
